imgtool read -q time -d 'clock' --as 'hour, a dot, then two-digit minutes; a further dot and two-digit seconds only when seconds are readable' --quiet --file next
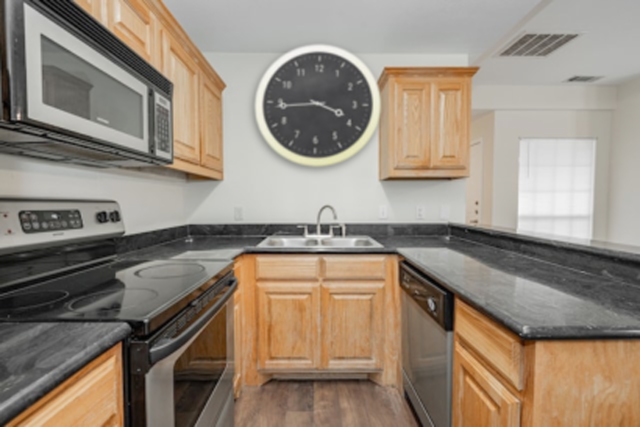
3.44
